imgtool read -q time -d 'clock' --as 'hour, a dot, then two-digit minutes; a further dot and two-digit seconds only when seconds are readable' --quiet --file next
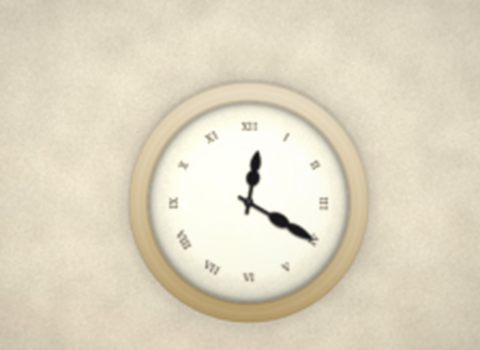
12.20
